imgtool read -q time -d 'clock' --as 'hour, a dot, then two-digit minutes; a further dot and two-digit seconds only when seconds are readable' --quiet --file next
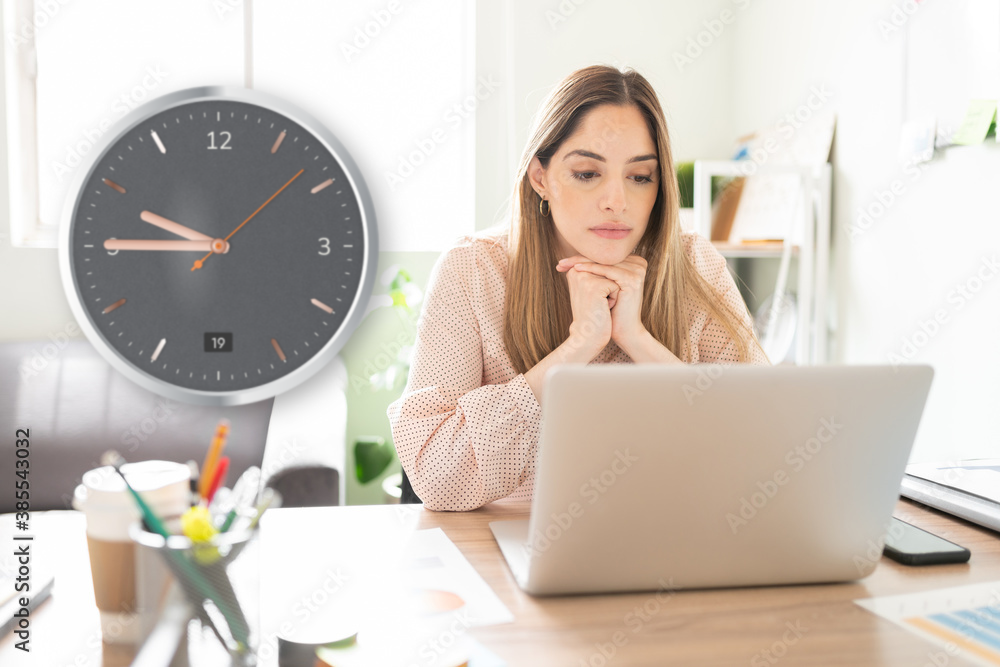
9.45.08
